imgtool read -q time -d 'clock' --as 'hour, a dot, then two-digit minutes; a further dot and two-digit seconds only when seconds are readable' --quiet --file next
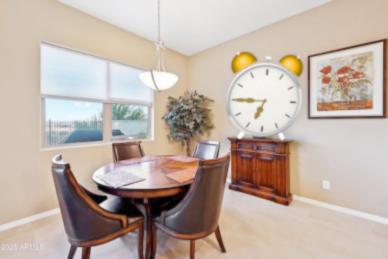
6.45
